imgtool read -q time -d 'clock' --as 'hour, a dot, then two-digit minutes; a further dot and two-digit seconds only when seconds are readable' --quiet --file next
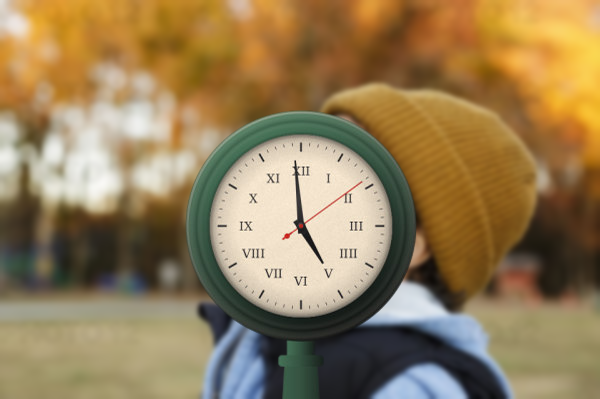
4.59.09
